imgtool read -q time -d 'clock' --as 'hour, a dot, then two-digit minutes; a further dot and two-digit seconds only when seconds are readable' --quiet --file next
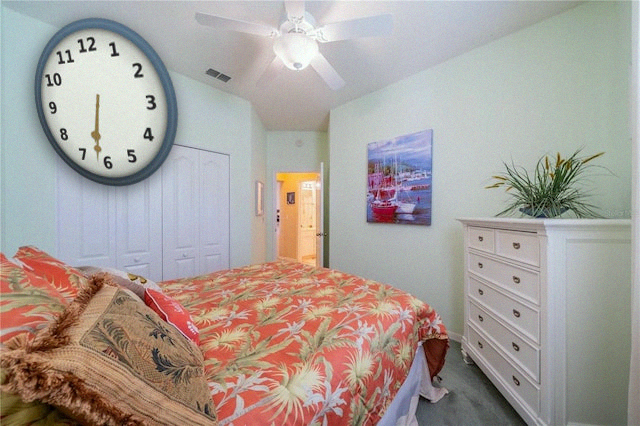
6.32
